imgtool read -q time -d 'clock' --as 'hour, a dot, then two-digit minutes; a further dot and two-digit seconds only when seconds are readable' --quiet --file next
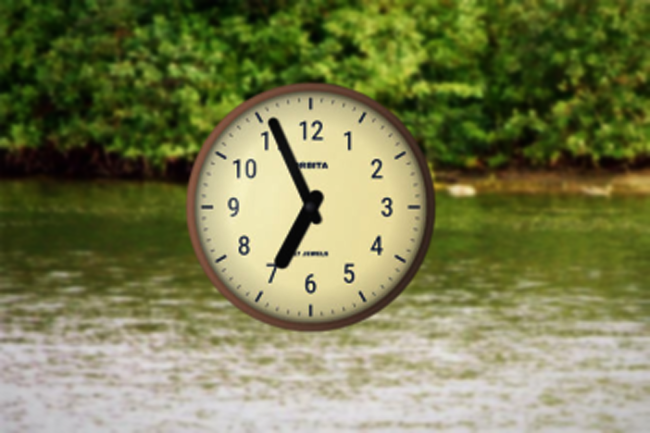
6.56
